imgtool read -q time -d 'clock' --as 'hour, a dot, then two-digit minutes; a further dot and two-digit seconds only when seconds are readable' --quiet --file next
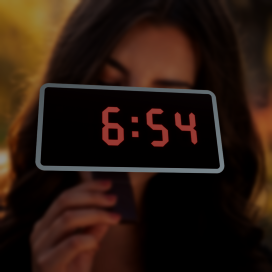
6.54
